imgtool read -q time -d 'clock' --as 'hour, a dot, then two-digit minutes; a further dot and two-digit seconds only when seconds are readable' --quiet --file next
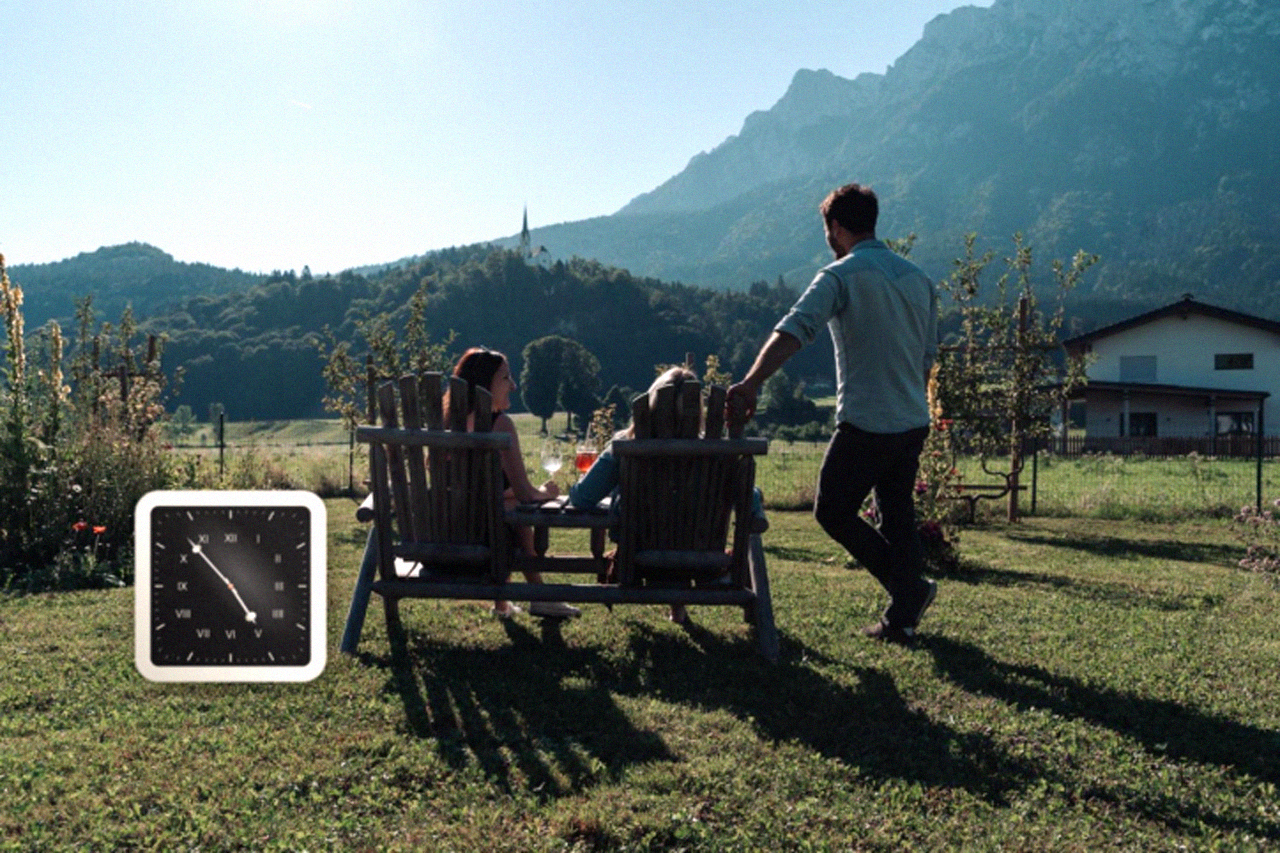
4.53
